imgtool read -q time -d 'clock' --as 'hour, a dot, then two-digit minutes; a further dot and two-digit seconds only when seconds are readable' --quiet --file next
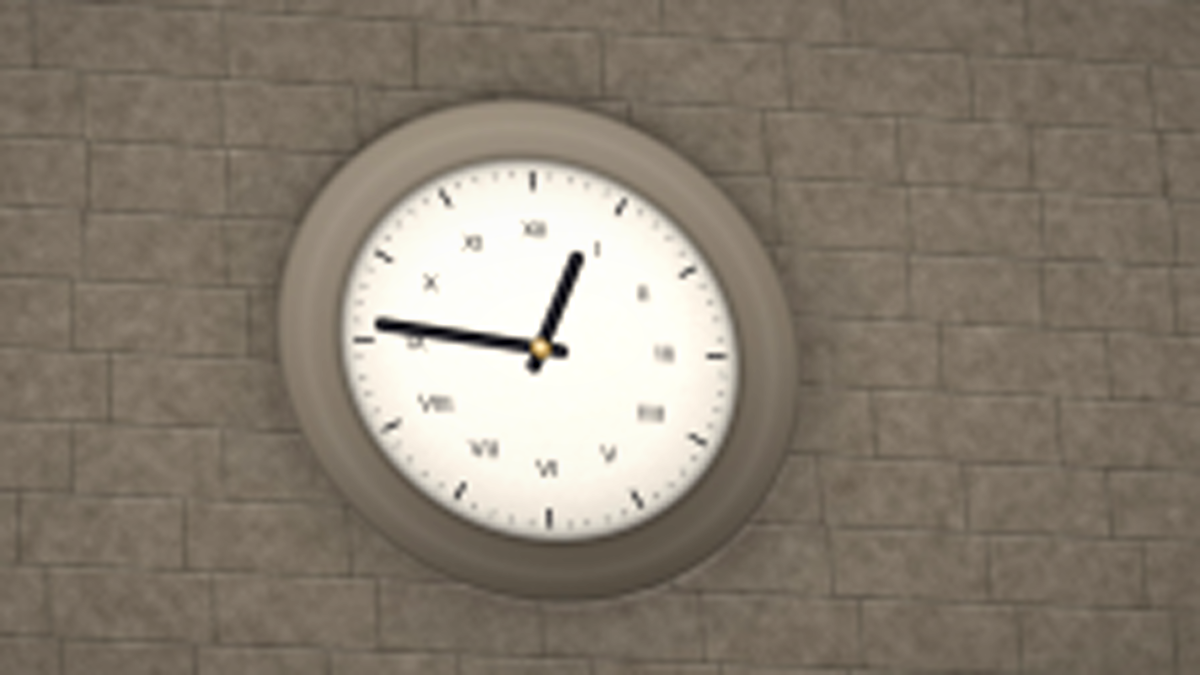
12.46
